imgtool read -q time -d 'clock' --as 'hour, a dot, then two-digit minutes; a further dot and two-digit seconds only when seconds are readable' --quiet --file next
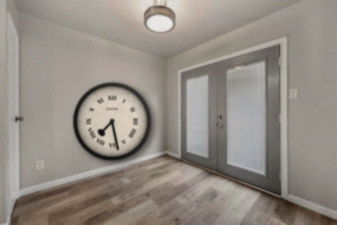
7.28
